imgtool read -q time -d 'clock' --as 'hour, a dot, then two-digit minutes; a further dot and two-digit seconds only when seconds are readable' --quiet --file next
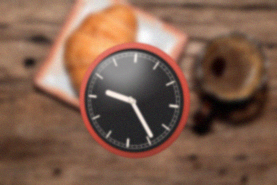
9.24
